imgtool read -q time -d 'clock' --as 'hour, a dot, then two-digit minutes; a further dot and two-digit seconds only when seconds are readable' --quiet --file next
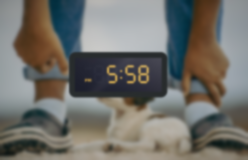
5.58
